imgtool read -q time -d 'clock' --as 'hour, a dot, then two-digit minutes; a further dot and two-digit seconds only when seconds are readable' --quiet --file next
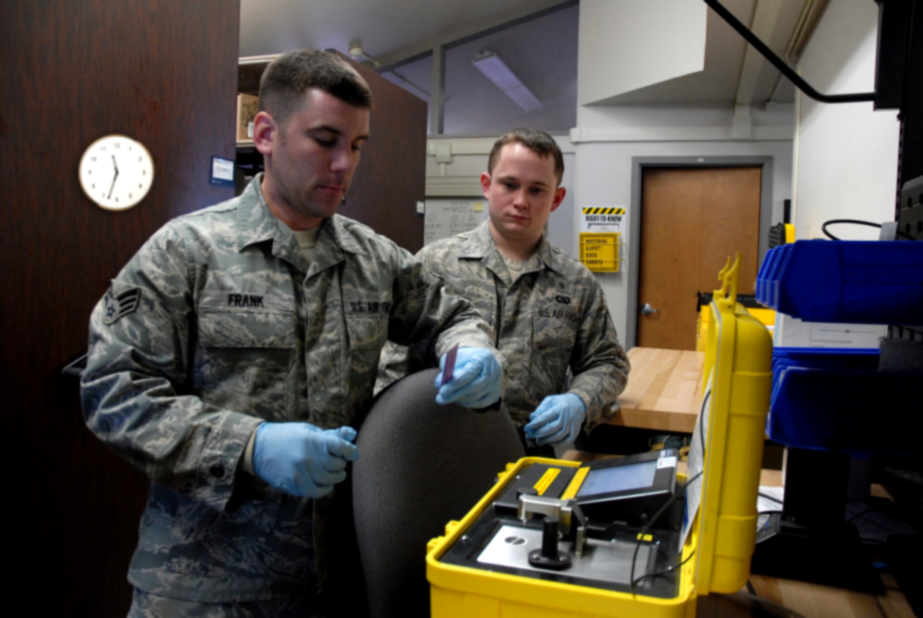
11.33
